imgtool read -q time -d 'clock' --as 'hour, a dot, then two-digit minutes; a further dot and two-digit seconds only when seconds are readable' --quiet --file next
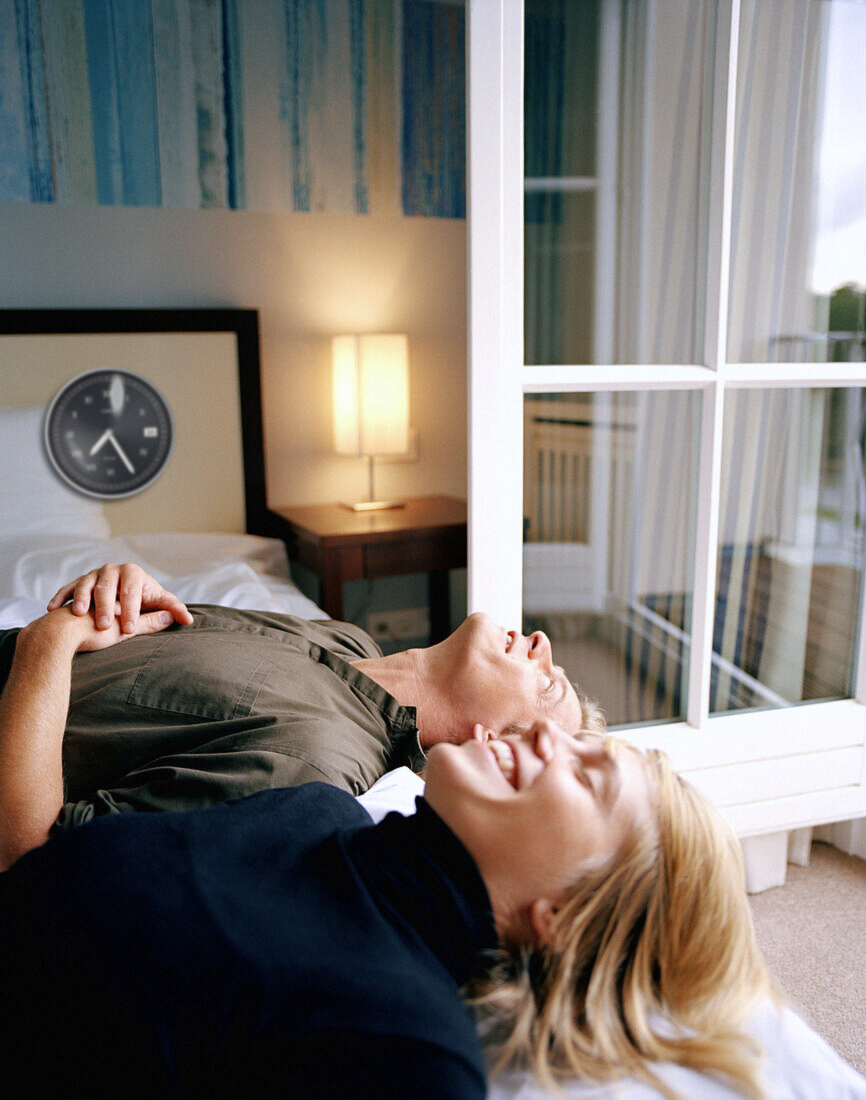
7.25
